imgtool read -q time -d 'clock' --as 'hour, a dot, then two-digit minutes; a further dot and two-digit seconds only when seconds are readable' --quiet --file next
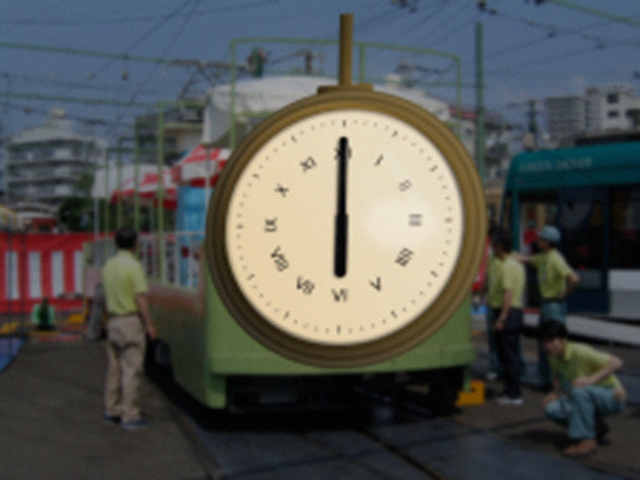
6.00
